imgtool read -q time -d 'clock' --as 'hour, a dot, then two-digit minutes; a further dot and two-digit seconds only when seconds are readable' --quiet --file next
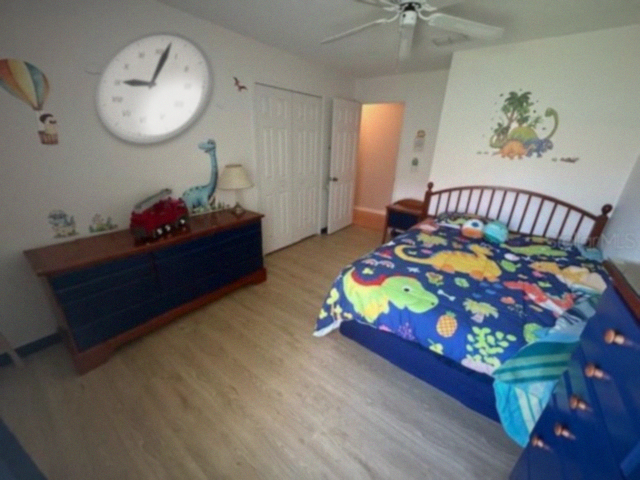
9.02
